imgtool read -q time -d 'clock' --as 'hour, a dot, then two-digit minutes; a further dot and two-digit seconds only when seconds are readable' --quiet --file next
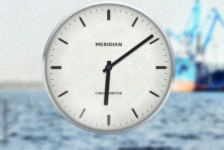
6.09
